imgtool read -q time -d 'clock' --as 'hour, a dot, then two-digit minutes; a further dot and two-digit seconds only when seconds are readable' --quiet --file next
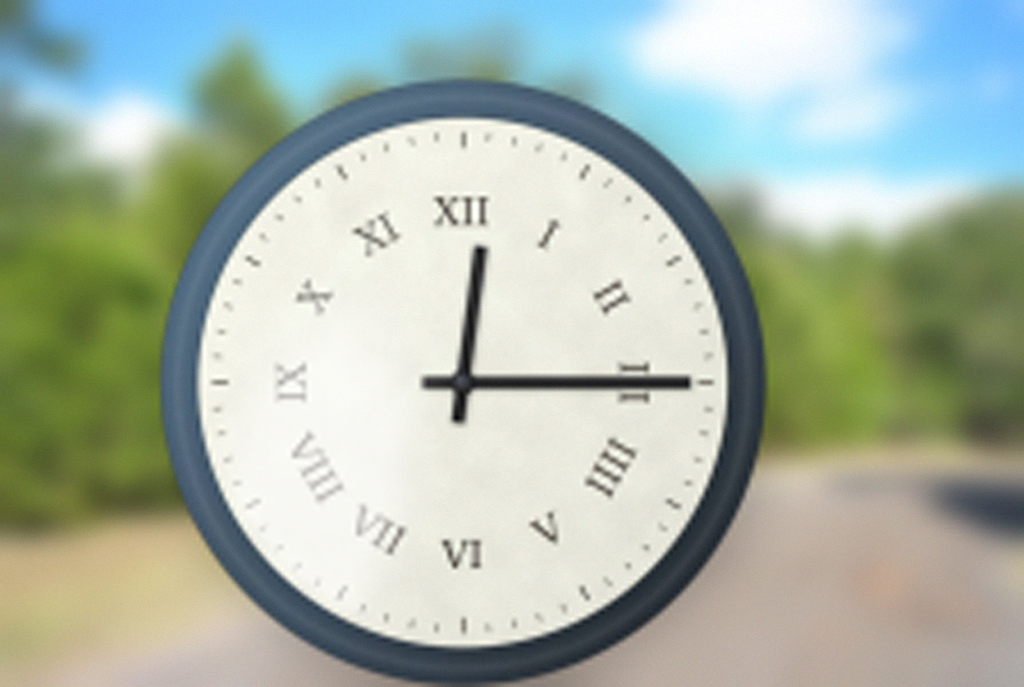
12.15
